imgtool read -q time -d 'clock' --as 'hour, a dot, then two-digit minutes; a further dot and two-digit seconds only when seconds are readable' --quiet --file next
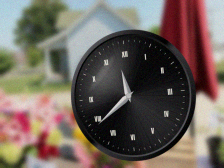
11.39
